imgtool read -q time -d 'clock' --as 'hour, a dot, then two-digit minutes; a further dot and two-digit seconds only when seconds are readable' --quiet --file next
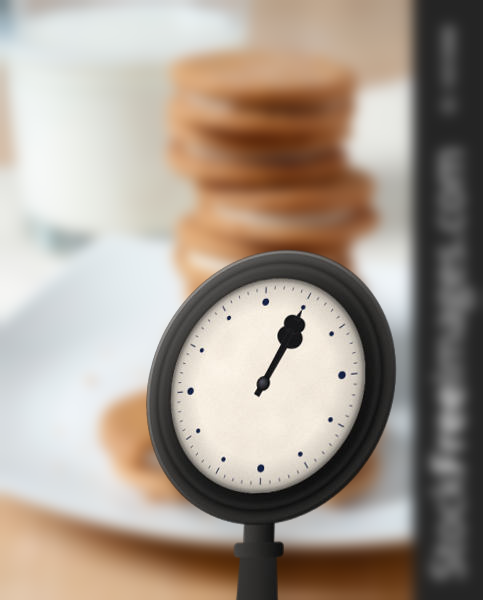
1.05
